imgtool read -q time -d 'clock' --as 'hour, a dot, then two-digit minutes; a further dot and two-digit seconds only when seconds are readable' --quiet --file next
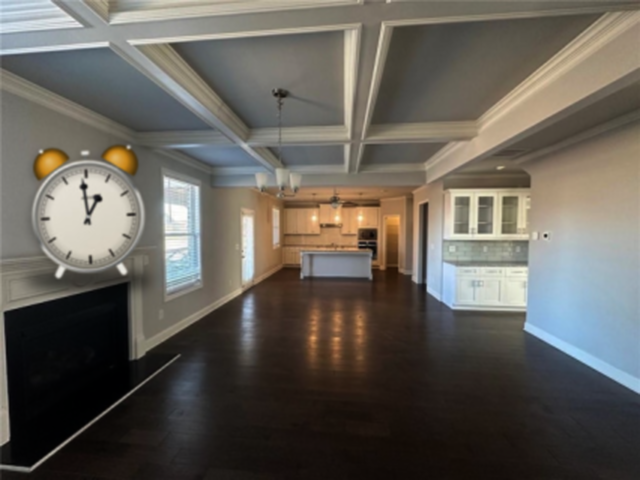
12.59
